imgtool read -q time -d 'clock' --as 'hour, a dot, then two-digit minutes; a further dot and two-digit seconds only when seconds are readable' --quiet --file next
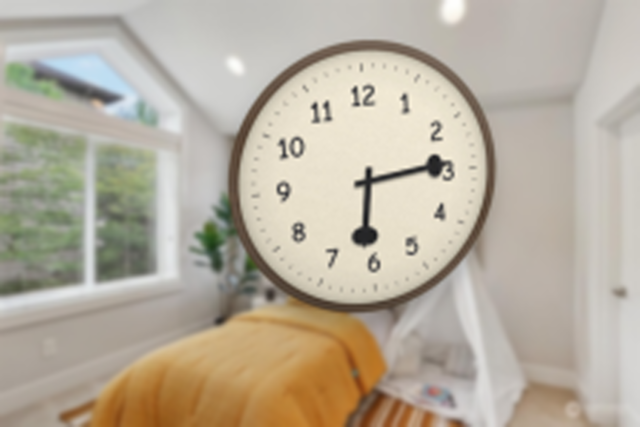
6.14
